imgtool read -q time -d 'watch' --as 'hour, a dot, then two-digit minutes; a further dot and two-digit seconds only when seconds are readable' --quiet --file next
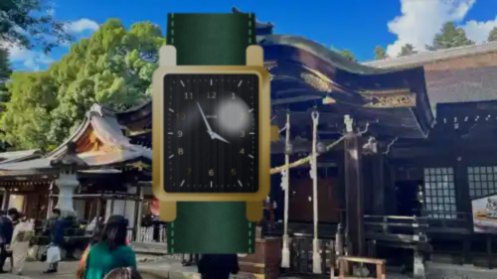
3.56
